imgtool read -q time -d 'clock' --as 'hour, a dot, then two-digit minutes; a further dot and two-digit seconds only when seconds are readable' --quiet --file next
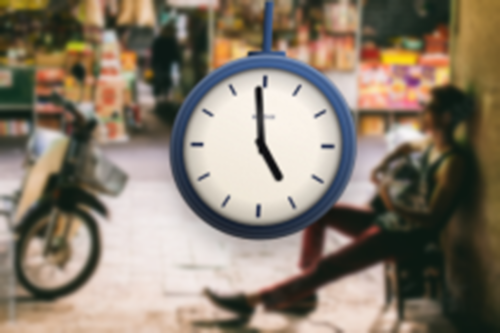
4.59
